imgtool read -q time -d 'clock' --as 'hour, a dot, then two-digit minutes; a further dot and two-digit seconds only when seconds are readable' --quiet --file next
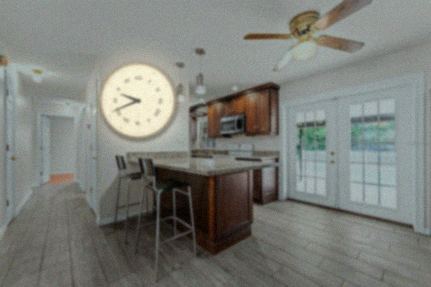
9.41
